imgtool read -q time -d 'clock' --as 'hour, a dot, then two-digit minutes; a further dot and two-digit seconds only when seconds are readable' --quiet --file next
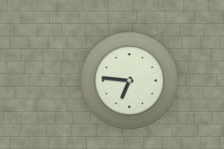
6.46
